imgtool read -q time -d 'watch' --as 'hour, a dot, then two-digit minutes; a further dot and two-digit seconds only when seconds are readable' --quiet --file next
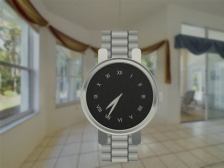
7.35
